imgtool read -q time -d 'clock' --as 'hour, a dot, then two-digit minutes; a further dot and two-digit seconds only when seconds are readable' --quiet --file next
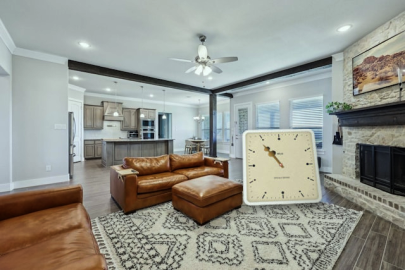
10.54
